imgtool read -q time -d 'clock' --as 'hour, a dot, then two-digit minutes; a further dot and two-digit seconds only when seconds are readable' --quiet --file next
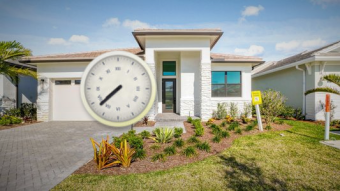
7.38
